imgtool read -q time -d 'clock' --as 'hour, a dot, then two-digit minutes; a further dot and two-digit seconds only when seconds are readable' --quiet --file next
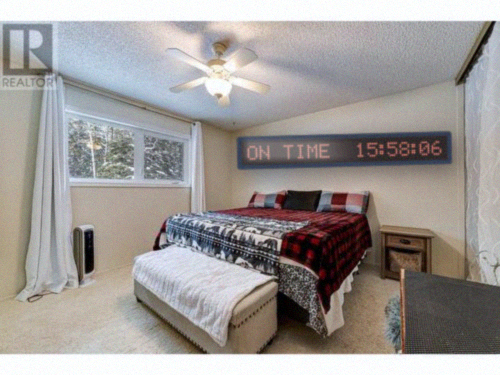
15.58.06
